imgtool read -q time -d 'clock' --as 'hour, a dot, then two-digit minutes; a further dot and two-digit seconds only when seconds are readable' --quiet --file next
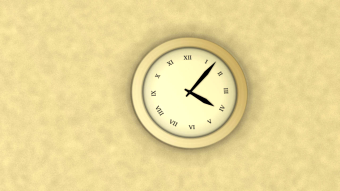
4.07
